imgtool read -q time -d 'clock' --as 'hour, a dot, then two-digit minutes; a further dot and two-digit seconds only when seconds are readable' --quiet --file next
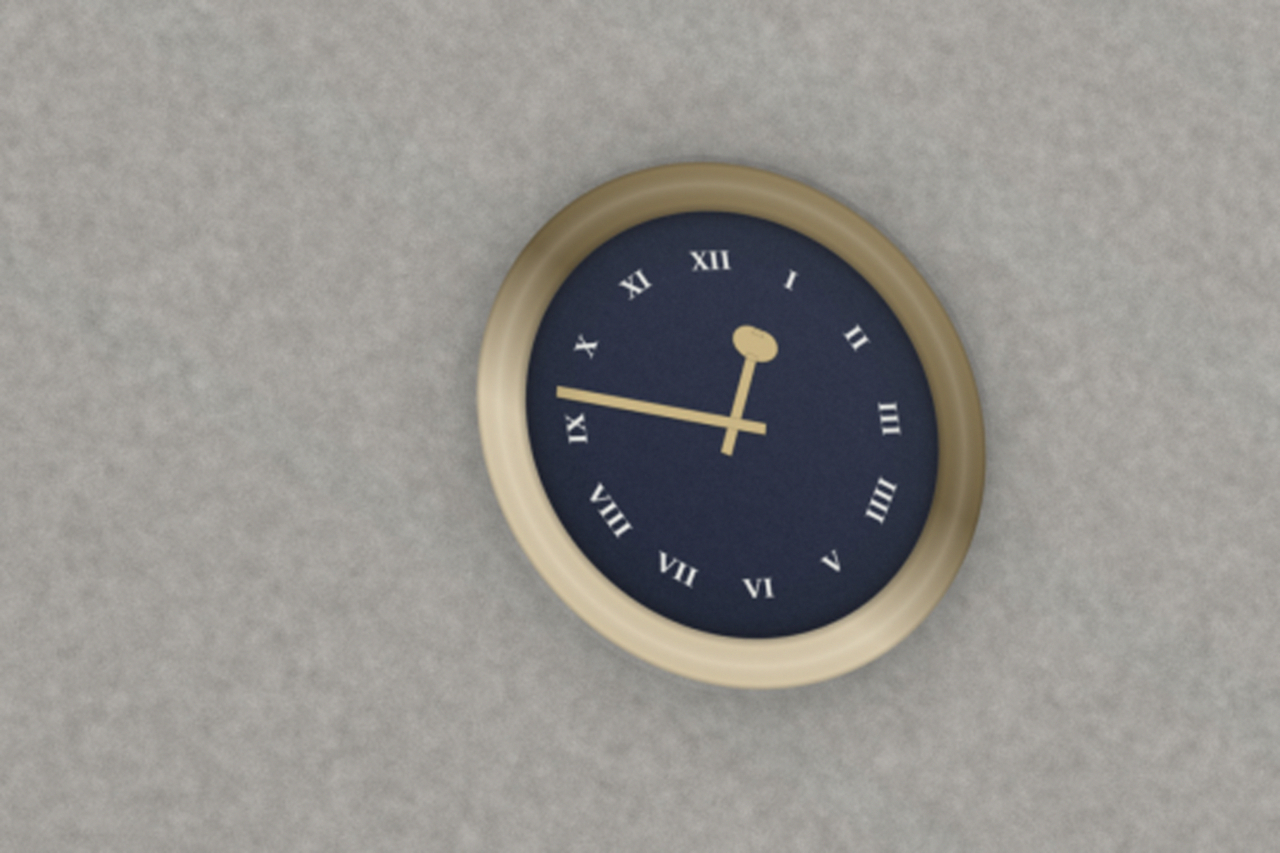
12.47
